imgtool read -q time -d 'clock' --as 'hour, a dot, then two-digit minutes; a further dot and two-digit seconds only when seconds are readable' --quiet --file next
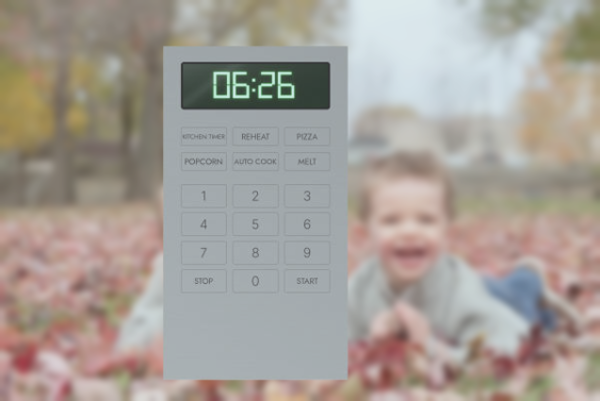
6.26
